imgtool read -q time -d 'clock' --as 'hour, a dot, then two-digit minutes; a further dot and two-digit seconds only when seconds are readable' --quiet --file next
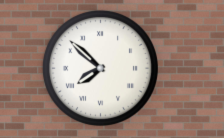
7.52
